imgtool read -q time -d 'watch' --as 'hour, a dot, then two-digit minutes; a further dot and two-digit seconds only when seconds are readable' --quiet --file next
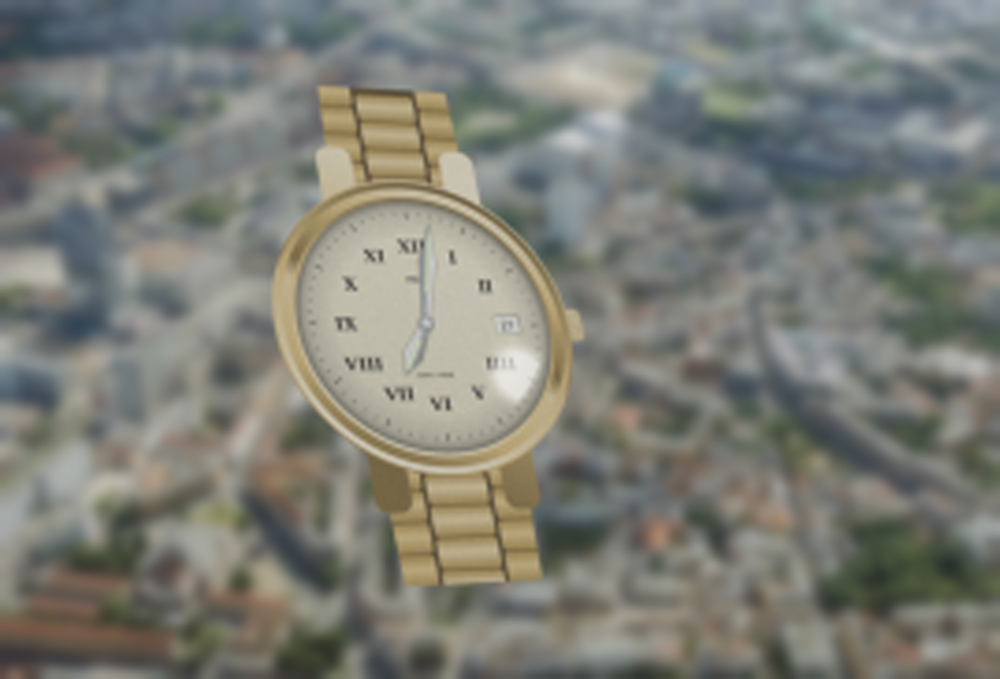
7.02
